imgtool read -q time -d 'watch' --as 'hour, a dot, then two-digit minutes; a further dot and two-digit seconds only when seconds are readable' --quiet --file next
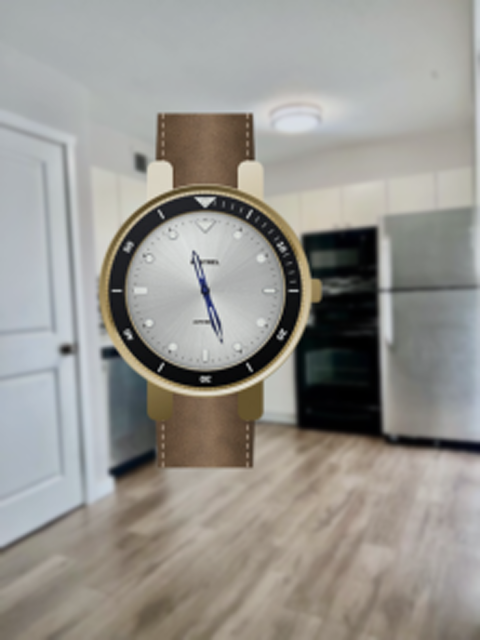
11.27
